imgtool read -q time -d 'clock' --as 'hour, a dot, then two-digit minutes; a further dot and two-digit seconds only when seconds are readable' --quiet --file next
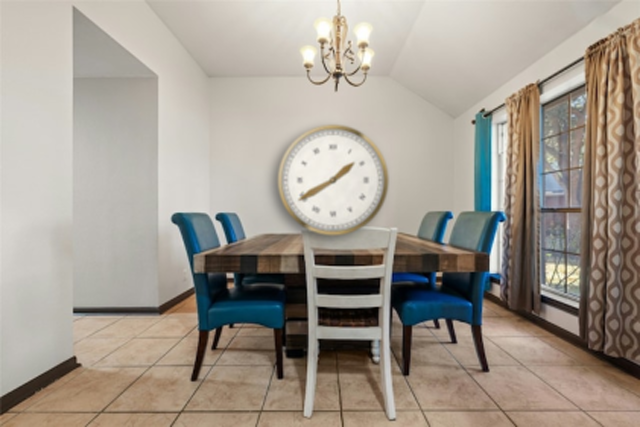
1.40
